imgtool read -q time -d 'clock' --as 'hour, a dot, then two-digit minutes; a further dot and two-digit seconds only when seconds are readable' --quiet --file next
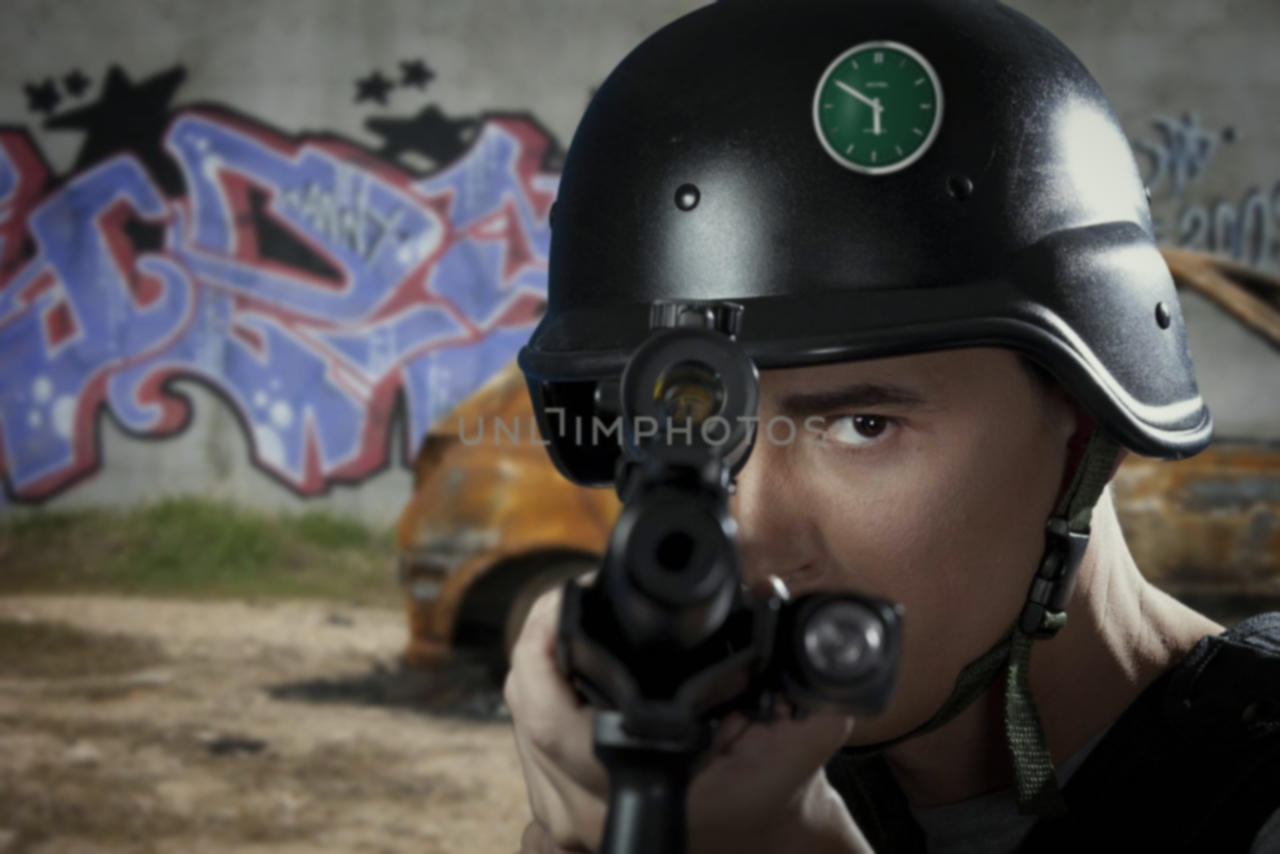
5.50
